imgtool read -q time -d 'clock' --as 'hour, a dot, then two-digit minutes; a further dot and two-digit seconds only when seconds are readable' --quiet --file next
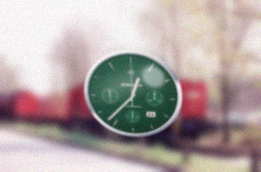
12.37
